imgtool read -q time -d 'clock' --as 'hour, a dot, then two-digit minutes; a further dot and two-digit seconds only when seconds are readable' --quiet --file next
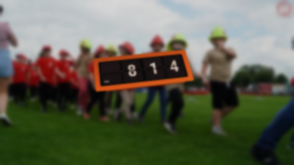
8.14
